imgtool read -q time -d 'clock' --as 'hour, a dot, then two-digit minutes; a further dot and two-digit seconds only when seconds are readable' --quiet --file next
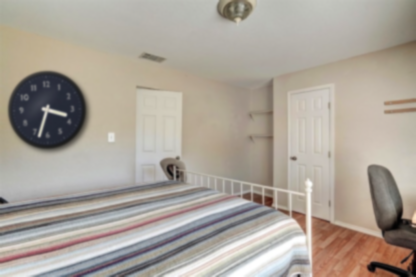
3.33
